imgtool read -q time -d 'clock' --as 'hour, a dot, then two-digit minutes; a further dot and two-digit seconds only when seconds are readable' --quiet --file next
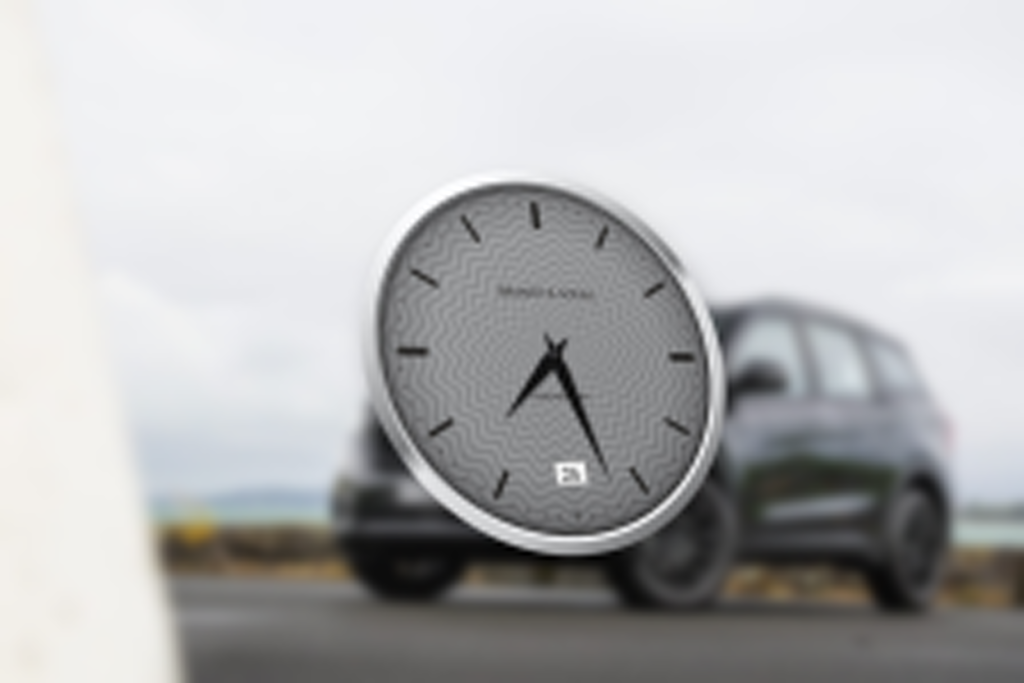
7.27
